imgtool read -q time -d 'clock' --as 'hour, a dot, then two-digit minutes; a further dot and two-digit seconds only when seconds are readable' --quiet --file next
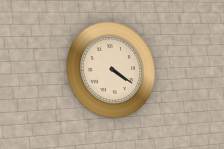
4.21
